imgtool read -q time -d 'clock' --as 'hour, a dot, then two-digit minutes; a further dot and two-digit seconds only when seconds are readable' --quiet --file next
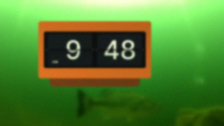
9.48
